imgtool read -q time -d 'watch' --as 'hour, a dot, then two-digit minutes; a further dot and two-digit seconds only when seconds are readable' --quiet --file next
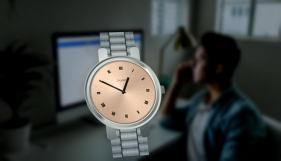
12.50
